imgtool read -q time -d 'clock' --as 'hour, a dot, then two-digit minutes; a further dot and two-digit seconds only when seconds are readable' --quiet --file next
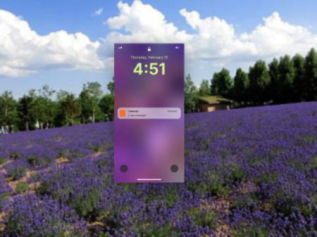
4.51
